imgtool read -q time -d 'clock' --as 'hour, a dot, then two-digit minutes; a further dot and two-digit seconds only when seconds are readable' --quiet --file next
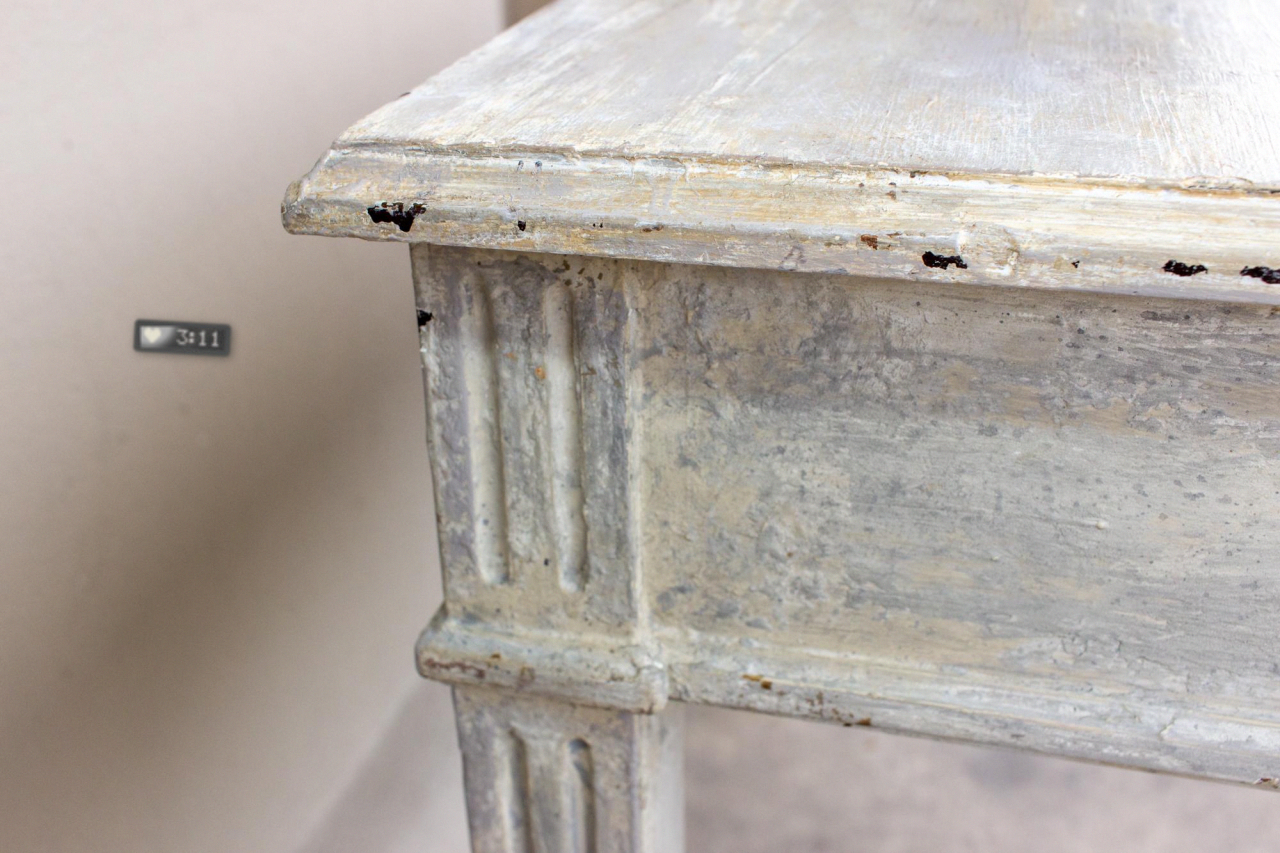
3.11
